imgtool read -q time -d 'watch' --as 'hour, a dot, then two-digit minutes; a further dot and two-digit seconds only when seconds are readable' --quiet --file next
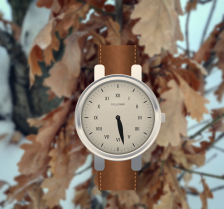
5.28
